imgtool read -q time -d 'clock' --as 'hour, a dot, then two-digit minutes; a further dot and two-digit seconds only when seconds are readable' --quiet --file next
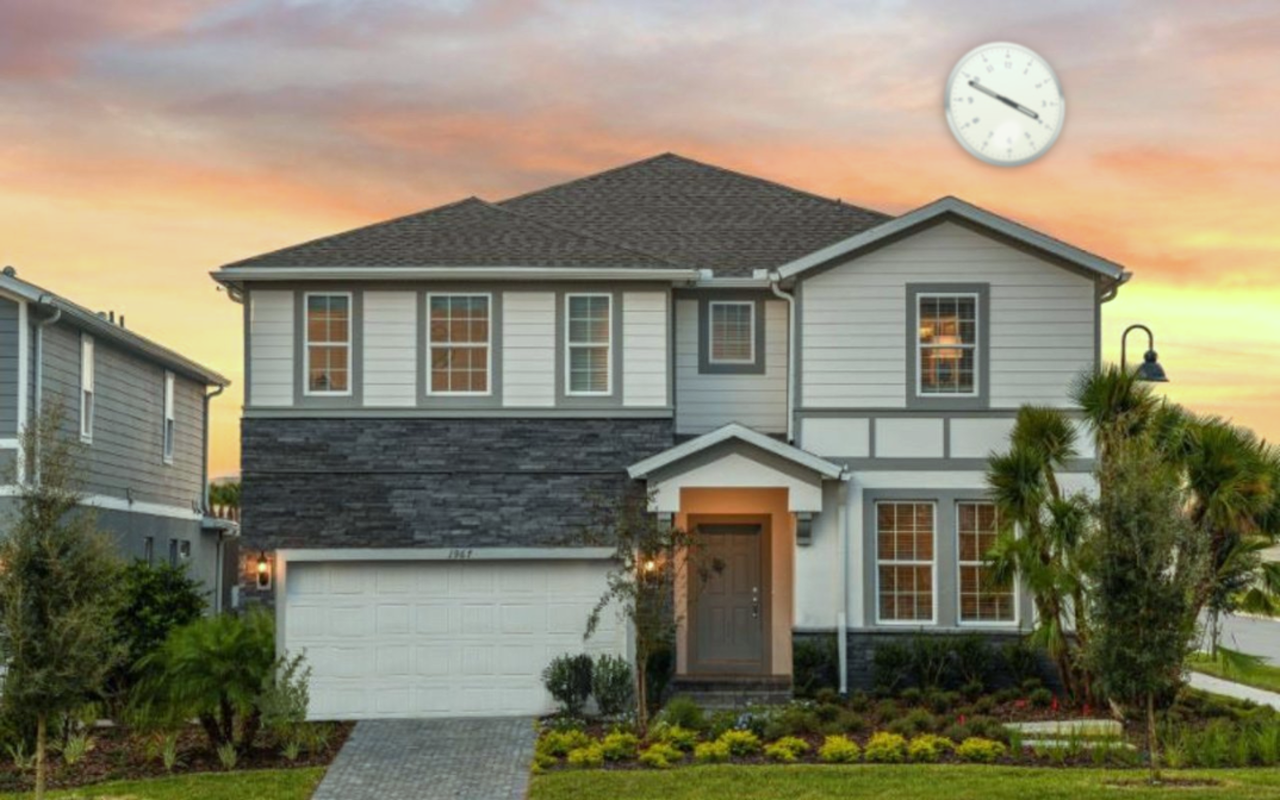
3.49
